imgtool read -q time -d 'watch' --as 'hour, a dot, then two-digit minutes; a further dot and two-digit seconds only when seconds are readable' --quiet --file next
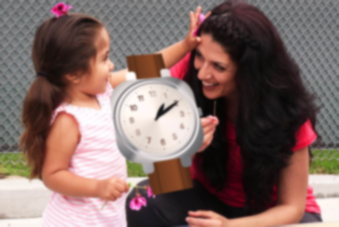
1.10
